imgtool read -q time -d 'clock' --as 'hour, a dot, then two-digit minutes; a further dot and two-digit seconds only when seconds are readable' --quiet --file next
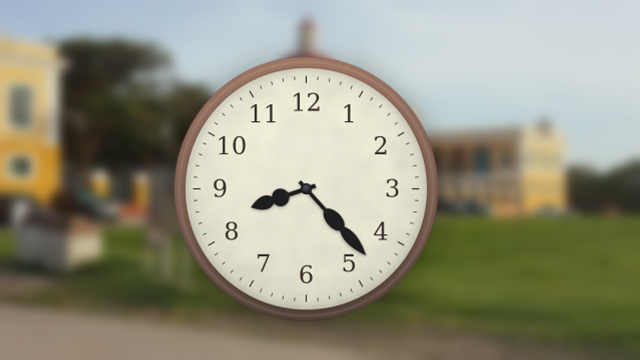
8.23
